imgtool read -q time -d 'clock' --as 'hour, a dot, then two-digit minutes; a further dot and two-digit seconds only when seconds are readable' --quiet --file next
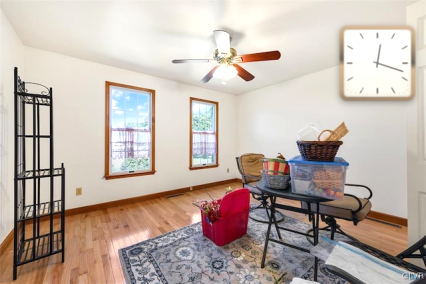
12.18
